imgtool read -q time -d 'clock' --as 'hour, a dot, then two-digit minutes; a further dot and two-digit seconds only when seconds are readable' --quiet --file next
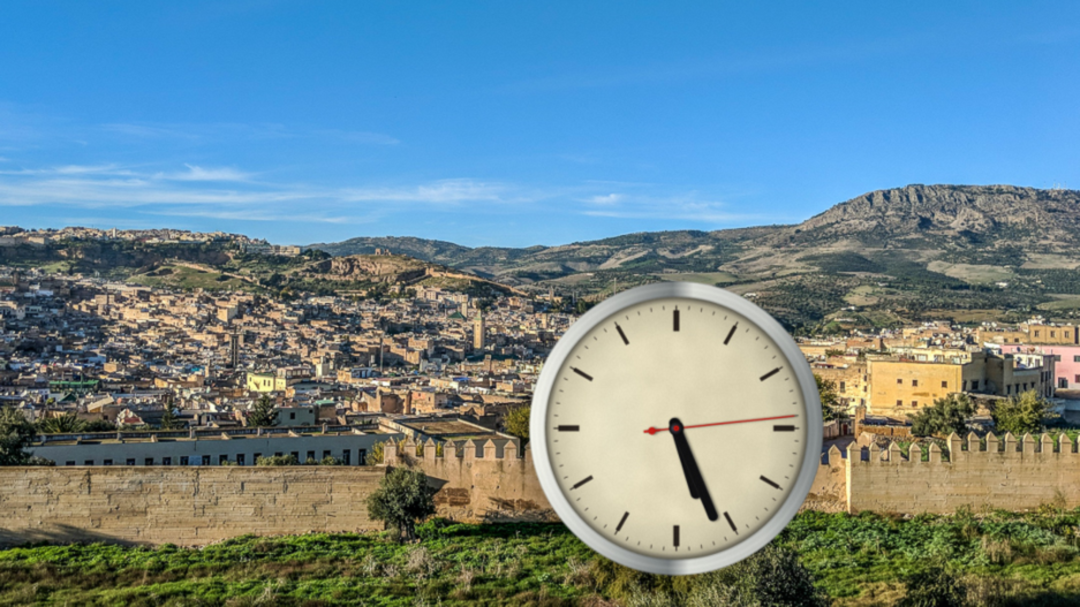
5.26.14
